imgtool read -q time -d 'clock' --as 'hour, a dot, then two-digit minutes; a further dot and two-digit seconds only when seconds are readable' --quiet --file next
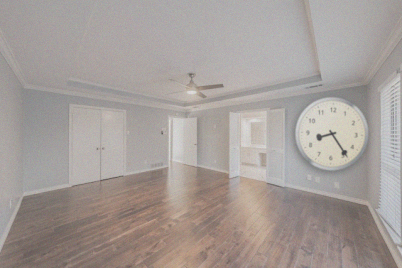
8.24
